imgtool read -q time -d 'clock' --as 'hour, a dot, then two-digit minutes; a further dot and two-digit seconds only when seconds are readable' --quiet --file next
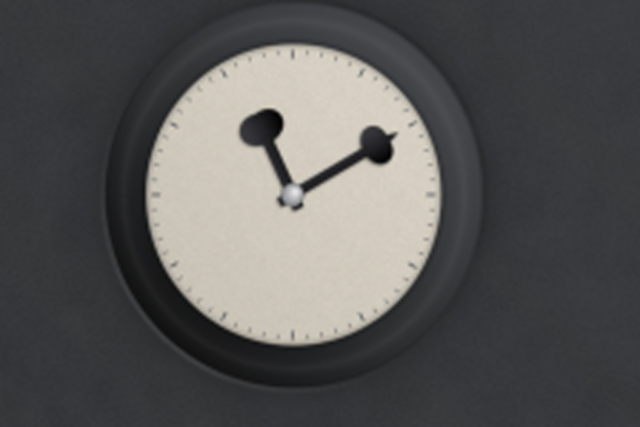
11.10
